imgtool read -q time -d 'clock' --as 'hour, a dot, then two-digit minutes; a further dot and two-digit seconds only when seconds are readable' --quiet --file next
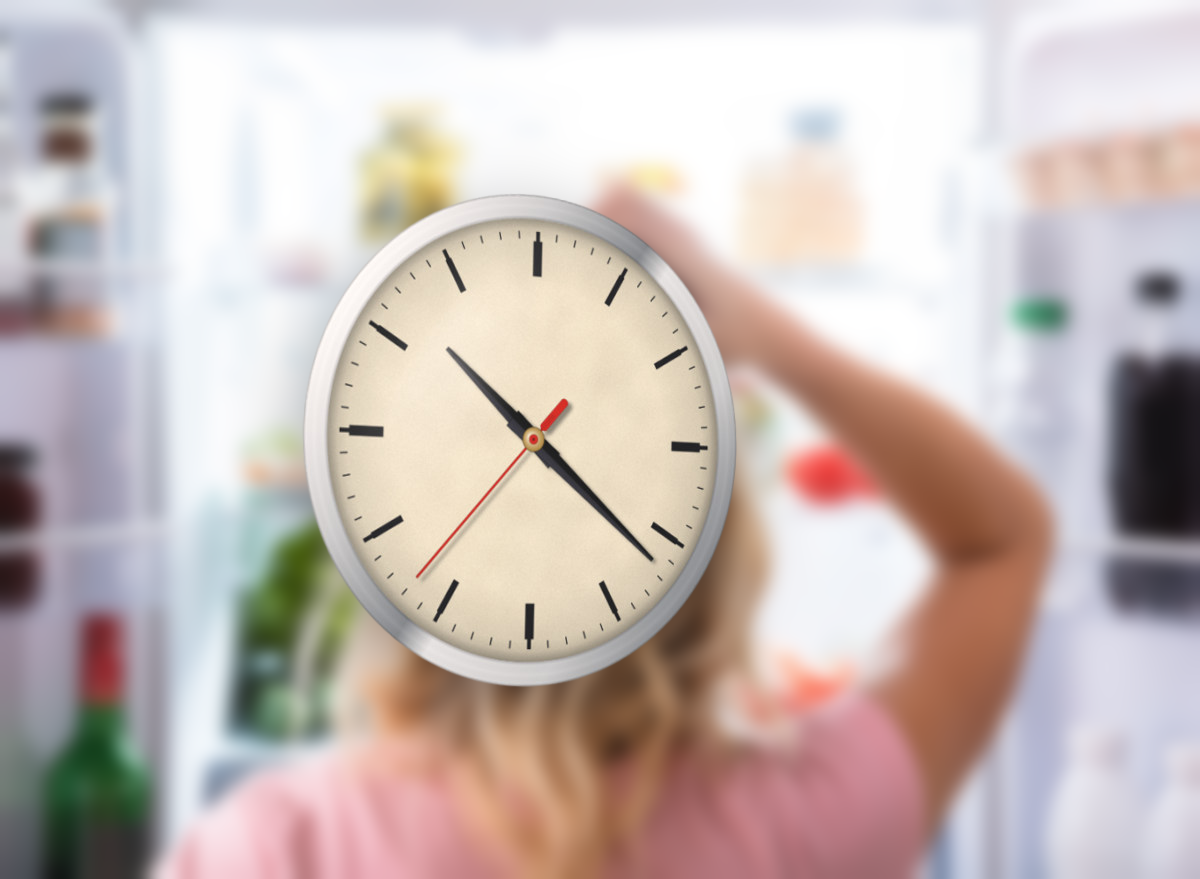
10.21.37
